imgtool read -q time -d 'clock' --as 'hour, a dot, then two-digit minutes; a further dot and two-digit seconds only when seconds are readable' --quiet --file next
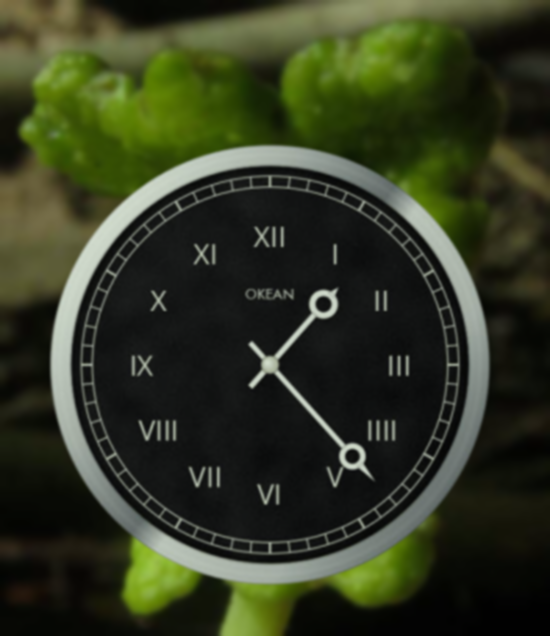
1.23
